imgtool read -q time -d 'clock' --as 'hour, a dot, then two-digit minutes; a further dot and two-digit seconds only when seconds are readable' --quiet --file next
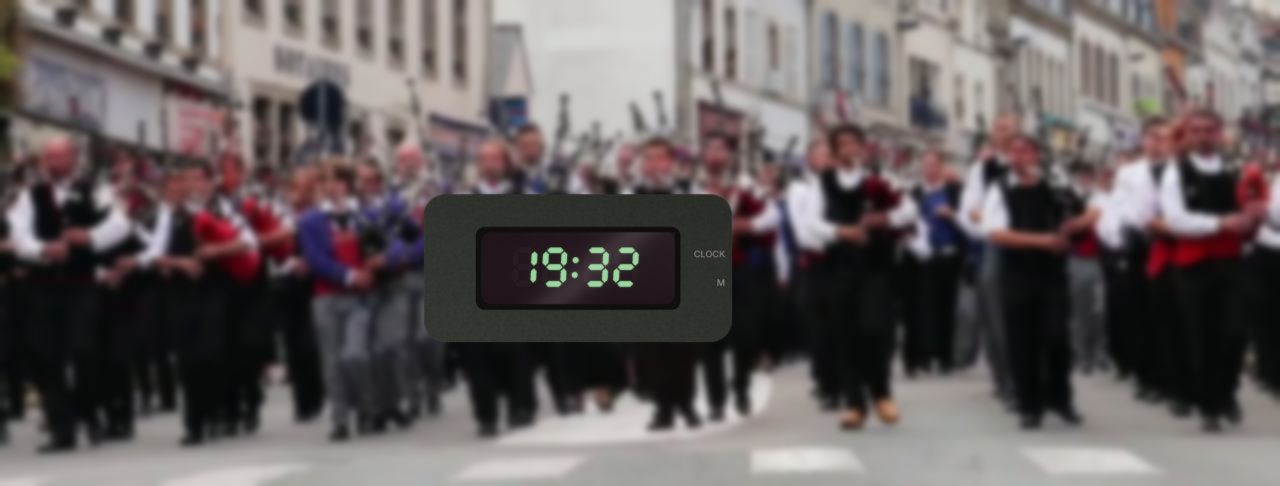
19.32
